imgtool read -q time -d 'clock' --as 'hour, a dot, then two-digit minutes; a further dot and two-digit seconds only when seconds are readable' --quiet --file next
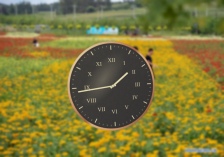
1.44
